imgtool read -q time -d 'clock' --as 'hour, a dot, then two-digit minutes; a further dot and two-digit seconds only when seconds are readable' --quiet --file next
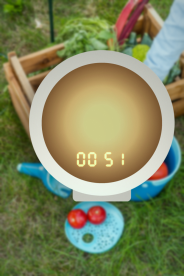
0.51
